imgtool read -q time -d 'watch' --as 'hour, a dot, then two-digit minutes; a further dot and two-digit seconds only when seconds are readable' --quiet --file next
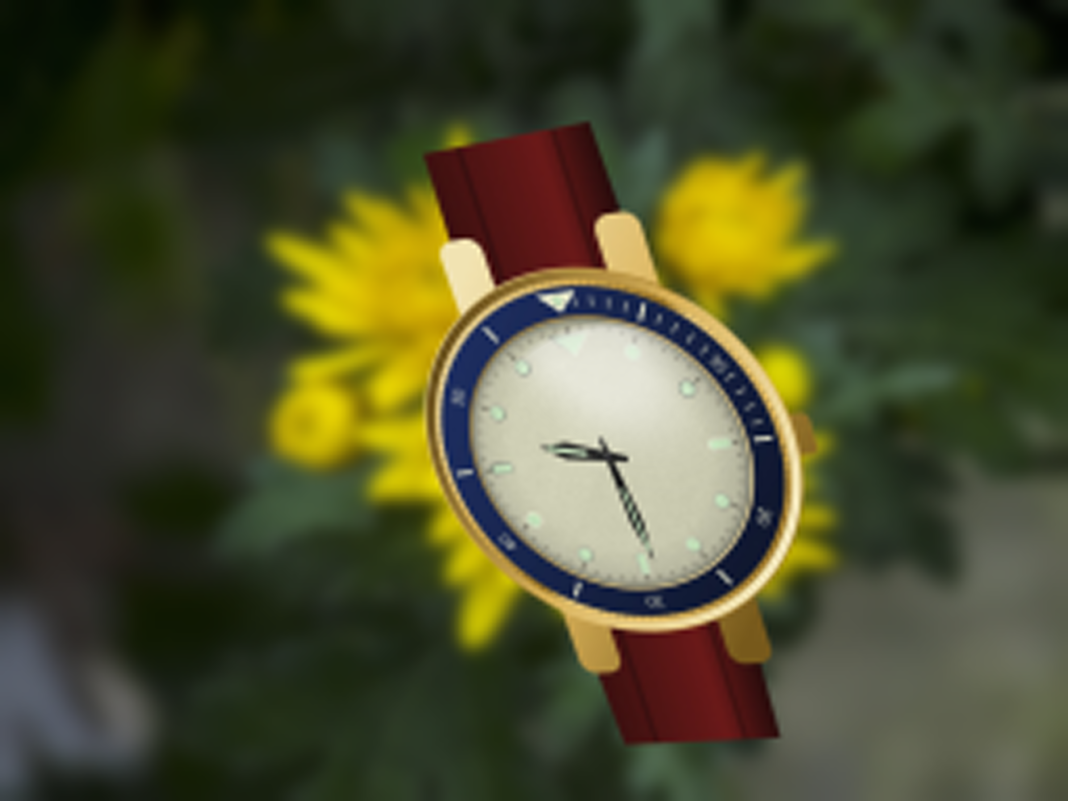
9.29
